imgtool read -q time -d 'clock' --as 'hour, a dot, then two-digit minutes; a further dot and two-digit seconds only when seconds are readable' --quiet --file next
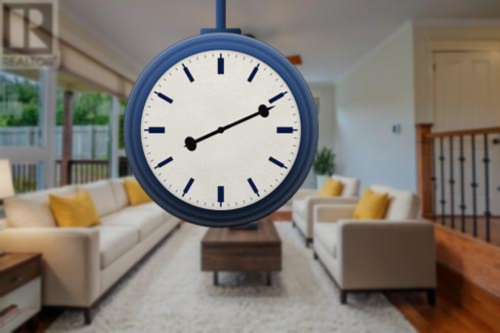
8.11
